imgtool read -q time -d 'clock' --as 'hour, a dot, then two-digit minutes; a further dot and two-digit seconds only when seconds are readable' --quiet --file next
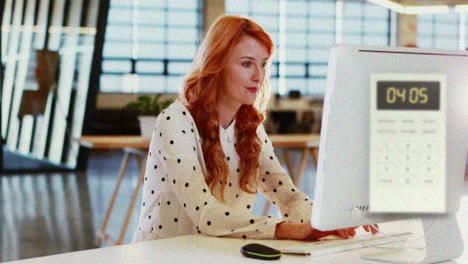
4.05
